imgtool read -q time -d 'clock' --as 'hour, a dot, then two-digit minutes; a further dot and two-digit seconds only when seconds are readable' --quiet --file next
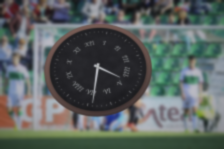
4.34
